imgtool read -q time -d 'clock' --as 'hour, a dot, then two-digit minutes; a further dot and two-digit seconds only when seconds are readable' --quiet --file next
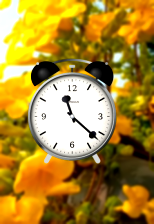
11.22
